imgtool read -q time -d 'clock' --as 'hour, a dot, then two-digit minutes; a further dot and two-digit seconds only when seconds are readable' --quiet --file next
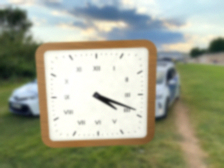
4.19
